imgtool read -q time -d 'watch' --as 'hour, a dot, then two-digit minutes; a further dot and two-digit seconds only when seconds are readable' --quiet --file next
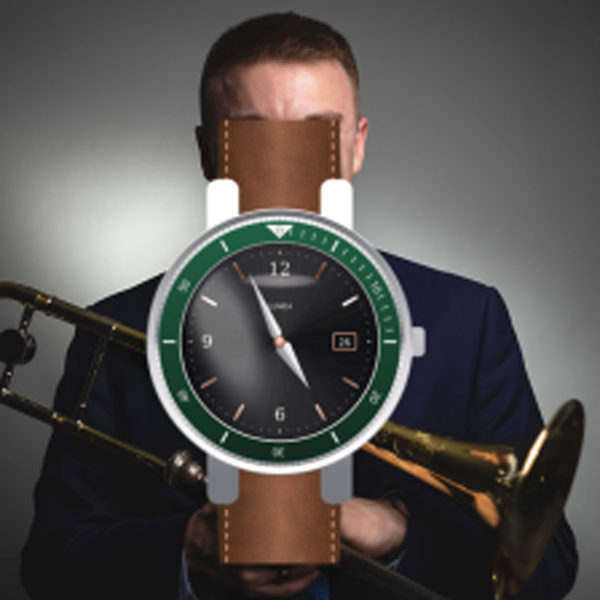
4.56
